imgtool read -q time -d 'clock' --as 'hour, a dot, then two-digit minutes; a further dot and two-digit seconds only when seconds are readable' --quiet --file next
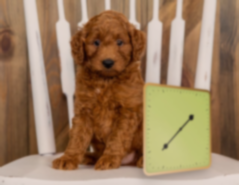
1.38
